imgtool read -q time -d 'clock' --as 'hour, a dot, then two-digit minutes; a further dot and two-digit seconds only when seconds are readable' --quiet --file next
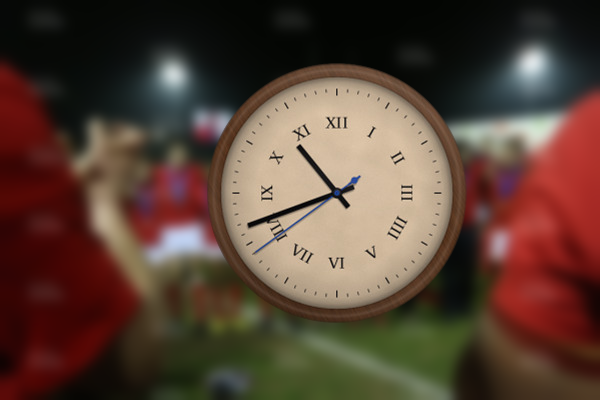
10.41.39
